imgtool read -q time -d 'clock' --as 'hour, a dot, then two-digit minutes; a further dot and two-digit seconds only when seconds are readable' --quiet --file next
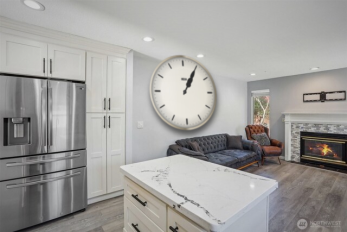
1.05
